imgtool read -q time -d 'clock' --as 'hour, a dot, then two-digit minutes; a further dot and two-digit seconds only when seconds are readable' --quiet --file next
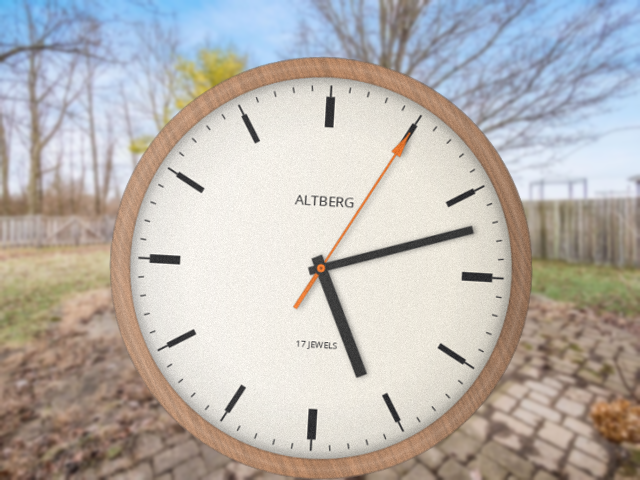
5.12.05
